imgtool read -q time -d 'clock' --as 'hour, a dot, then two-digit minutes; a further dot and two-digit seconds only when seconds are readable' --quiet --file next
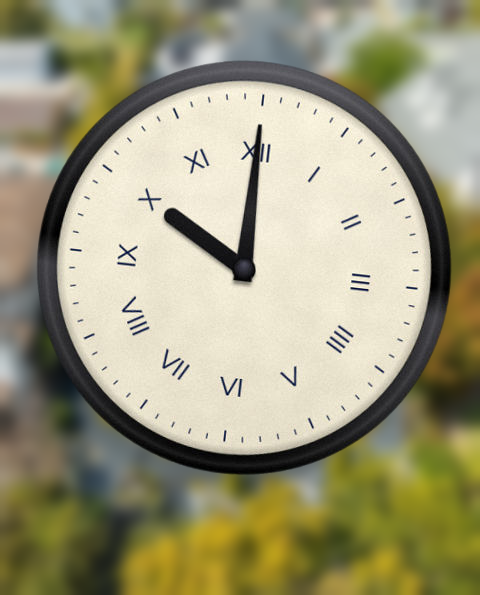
10.00
